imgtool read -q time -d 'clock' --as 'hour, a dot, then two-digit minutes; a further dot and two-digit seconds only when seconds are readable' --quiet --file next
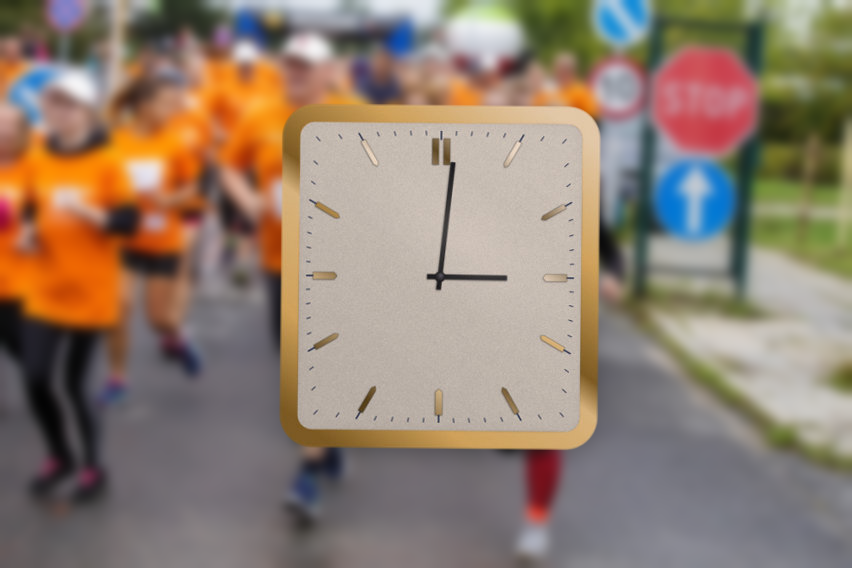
3.01
